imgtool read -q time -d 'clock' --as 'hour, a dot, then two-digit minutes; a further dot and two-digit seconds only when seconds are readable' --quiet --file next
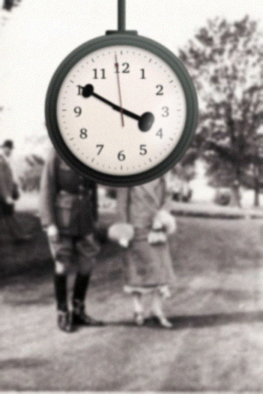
3.49.59
